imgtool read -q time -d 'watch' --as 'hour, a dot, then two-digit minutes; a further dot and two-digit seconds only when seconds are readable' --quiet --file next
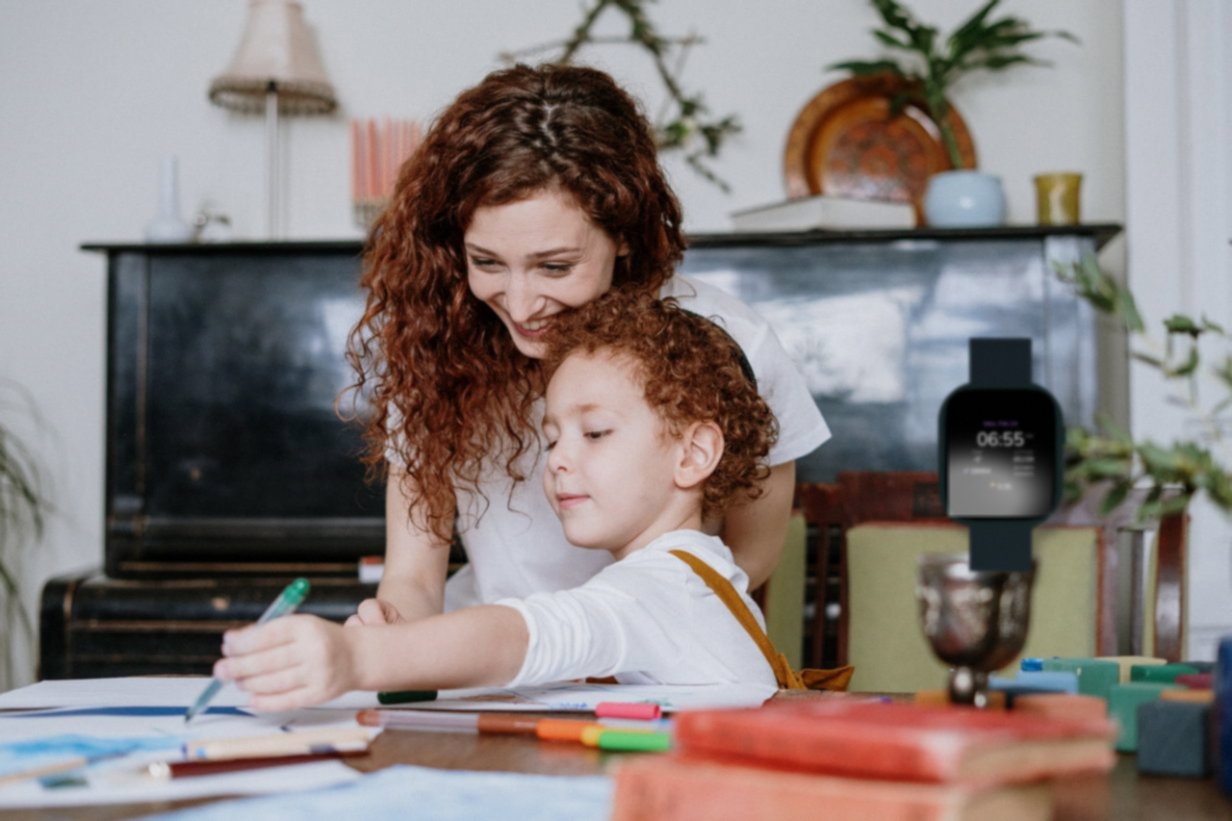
6.55
